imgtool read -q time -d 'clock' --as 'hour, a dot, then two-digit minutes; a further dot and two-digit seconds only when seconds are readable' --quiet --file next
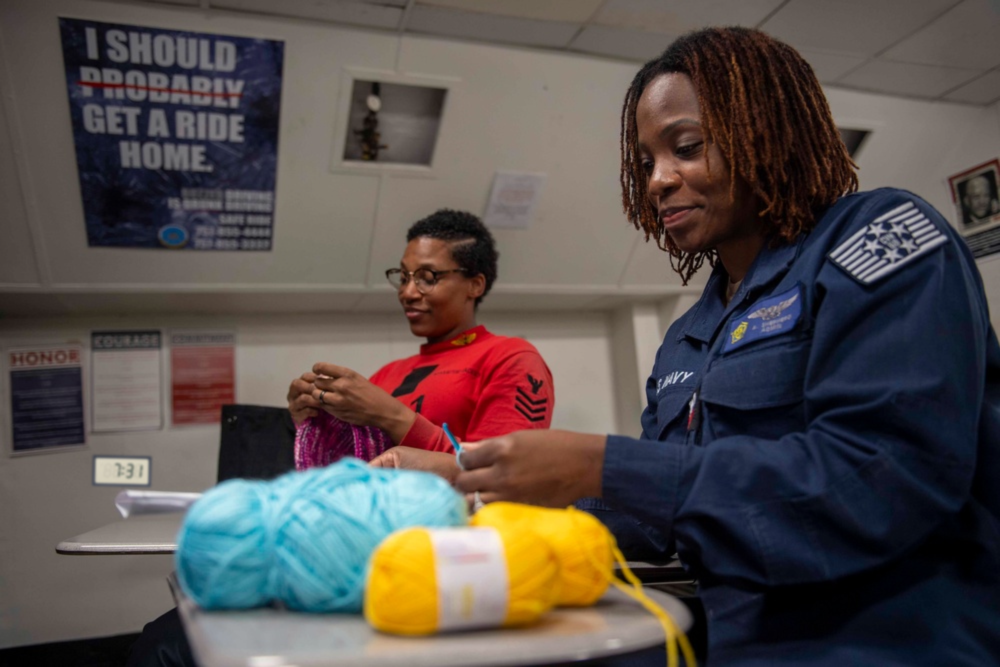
7.31
